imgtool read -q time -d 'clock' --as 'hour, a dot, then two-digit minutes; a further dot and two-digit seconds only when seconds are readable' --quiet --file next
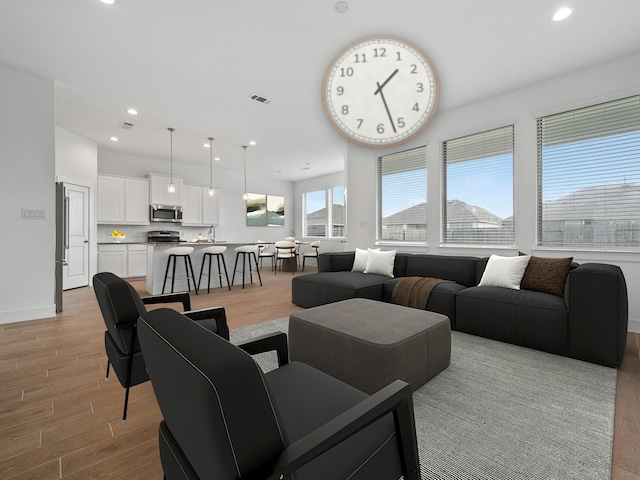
1.27
